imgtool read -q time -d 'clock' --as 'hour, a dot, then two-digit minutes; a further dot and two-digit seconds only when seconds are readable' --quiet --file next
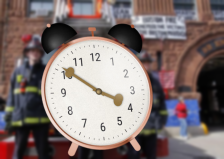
3.51
